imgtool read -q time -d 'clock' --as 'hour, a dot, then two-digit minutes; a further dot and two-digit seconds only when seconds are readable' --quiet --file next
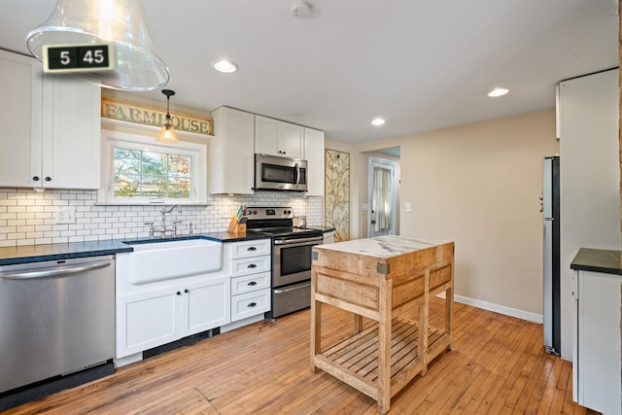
5.45
